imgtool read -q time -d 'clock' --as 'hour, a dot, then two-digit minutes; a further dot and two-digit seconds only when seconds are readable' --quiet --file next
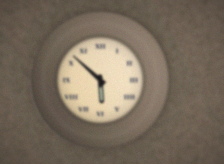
5.52
